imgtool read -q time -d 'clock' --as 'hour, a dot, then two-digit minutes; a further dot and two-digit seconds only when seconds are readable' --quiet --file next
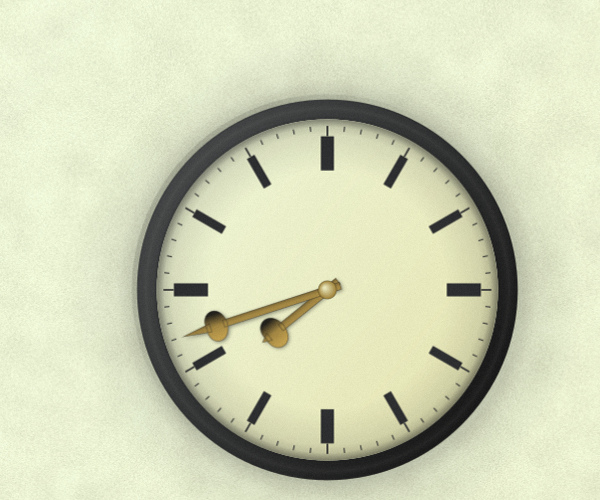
7.42
